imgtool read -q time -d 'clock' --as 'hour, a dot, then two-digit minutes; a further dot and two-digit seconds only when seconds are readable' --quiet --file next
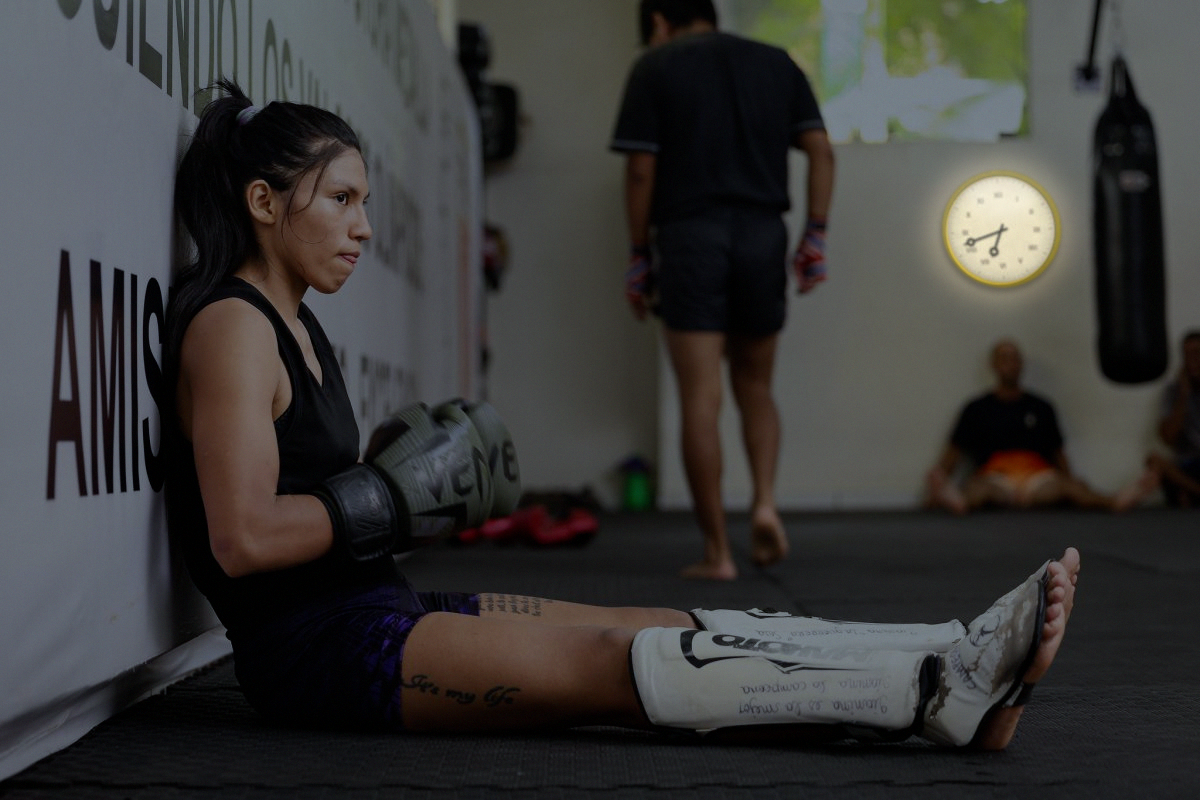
6.42
